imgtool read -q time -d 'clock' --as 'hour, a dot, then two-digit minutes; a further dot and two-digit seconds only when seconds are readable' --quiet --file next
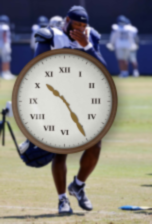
10.25
